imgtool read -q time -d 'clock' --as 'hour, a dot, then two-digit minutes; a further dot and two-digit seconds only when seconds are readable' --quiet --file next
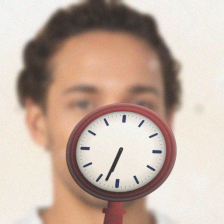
6.33
